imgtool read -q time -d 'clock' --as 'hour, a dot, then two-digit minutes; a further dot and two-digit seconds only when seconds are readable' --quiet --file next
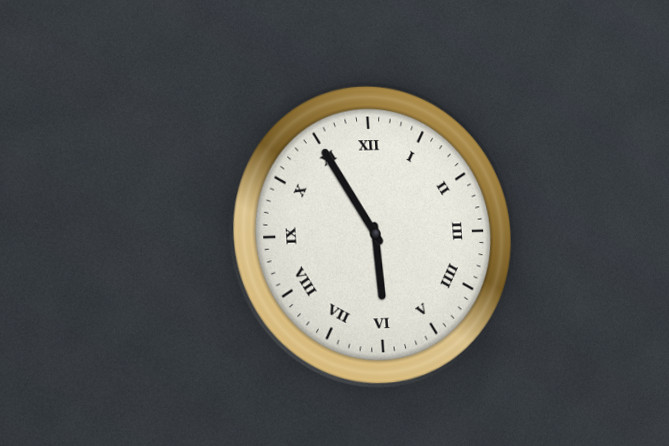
5.55
